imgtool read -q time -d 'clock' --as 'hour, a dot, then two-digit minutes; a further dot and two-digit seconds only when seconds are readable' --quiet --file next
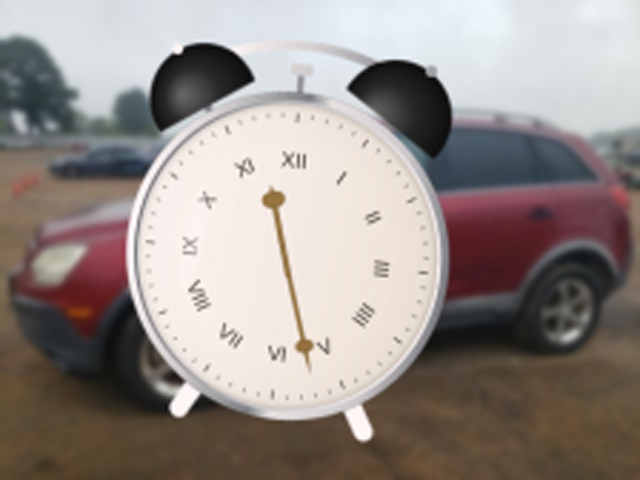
11.27
